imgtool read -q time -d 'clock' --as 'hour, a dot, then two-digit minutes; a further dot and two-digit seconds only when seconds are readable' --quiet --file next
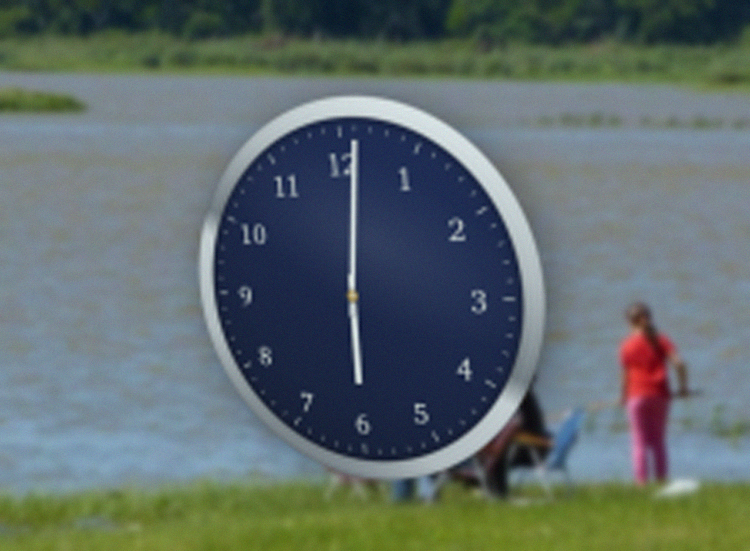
6.01
